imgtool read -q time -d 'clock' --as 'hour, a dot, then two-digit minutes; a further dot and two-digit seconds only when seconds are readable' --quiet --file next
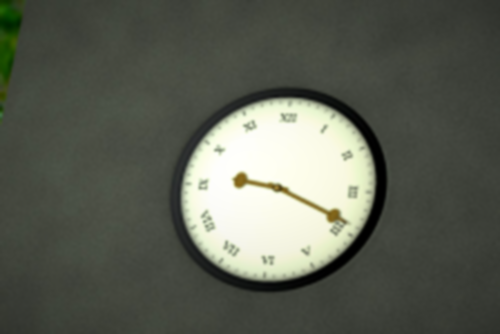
9.19
